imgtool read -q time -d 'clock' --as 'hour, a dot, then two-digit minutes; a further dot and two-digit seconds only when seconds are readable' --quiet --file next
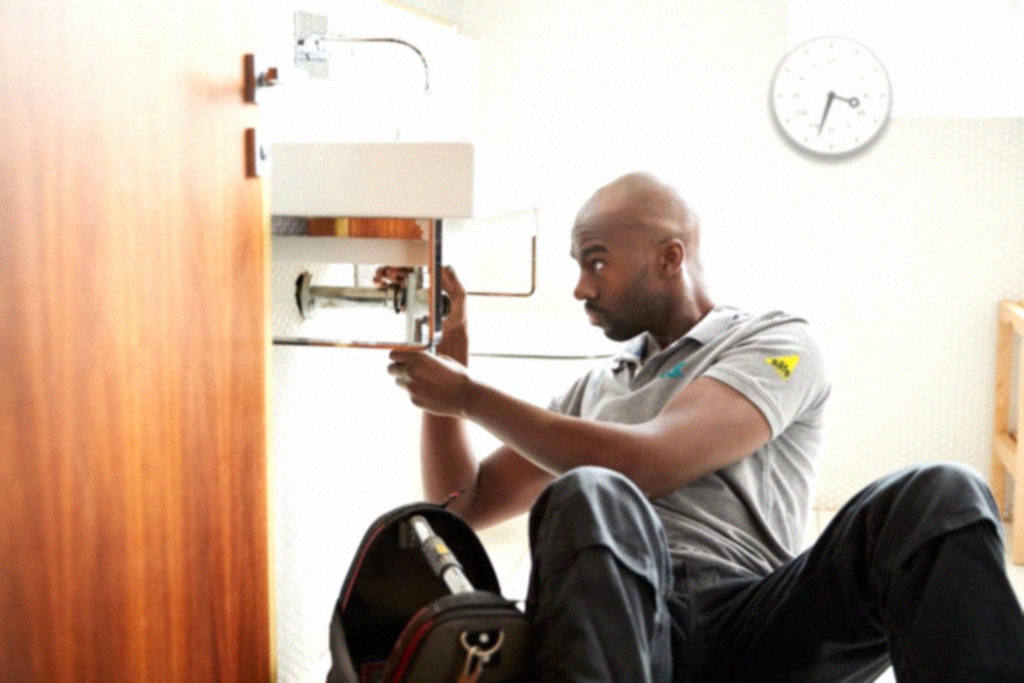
3.33
